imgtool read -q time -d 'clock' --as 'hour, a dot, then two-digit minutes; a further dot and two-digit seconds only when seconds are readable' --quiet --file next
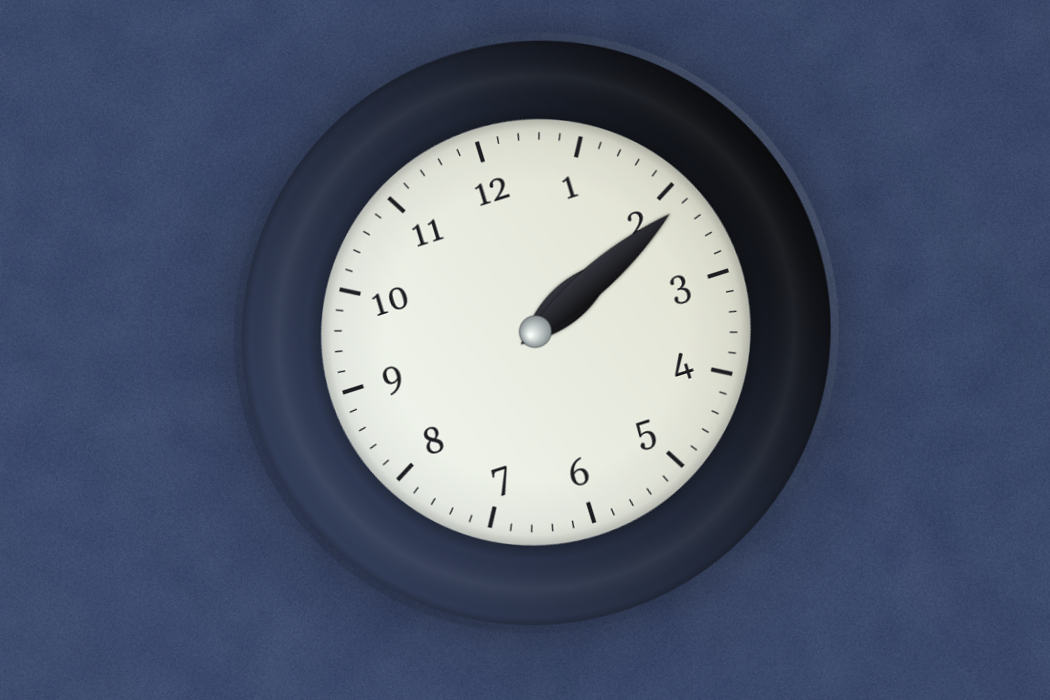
2.11
